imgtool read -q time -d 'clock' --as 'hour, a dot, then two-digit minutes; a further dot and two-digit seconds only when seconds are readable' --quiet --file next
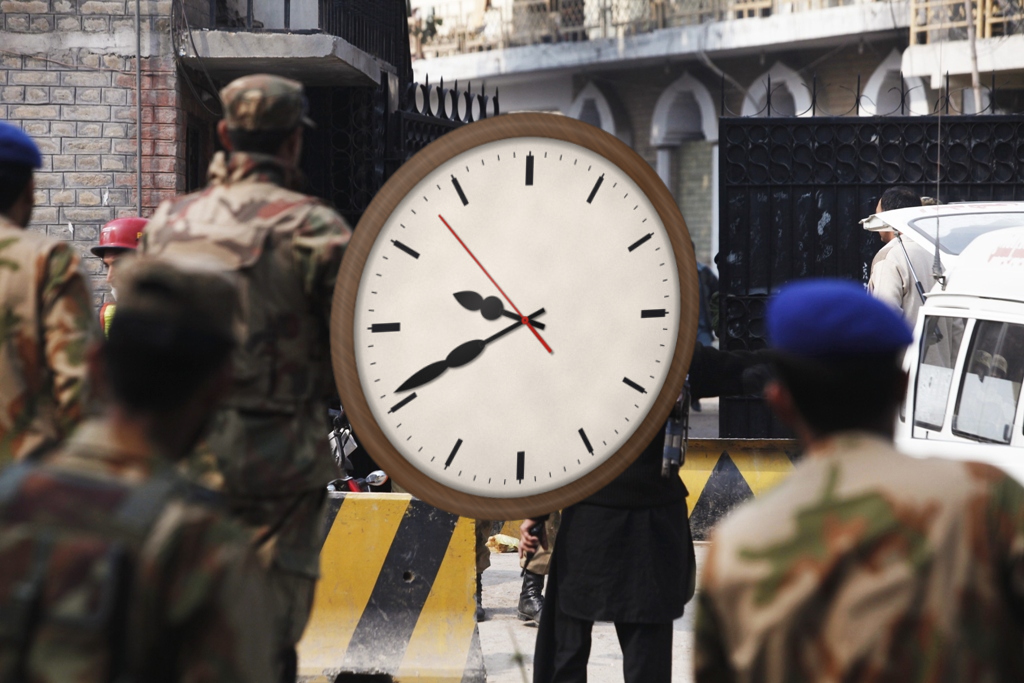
9.40.53
